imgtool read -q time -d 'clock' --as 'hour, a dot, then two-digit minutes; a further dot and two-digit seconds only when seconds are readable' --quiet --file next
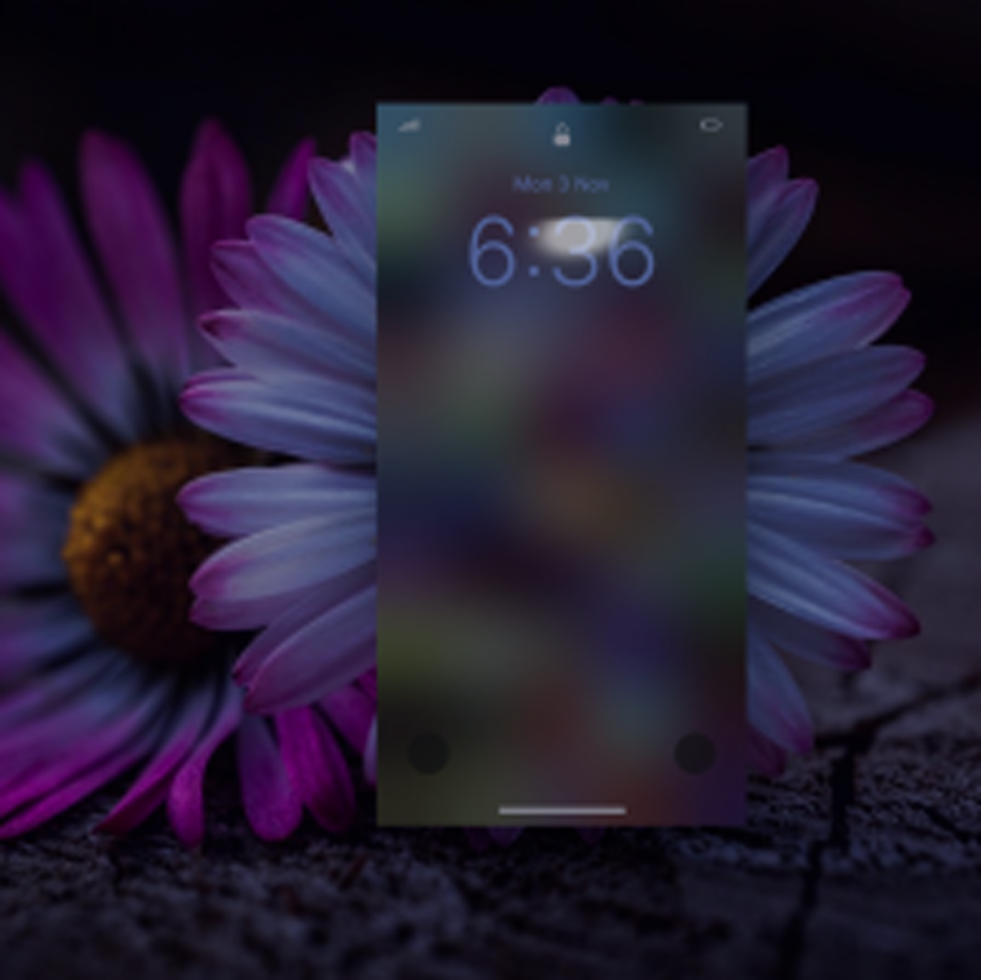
6.36
